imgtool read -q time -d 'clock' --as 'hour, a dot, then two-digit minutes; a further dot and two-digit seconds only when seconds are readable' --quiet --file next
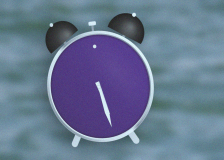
5.28
